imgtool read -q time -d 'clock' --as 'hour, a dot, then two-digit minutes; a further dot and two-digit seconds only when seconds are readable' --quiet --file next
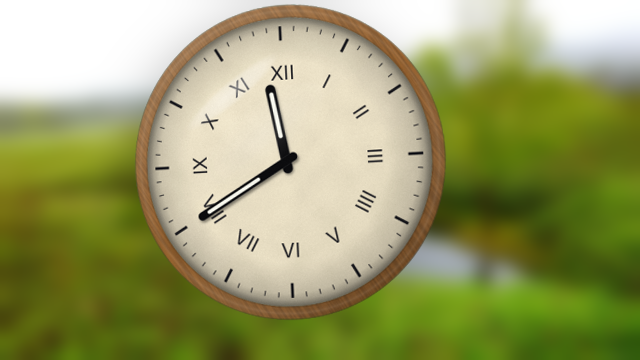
11.40
